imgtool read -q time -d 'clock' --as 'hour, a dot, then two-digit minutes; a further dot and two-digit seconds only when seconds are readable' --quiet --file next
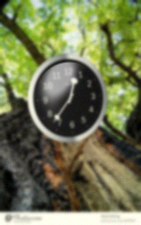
12.37
